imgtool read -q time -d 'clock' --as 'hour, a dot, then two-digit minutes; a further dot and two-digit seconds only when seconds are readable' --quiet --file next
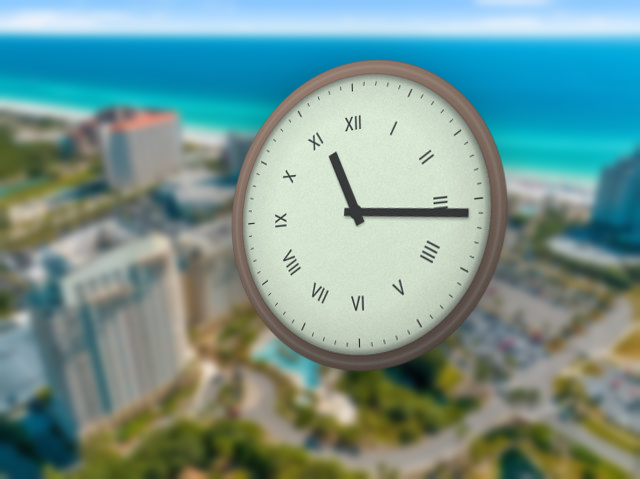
11.16
